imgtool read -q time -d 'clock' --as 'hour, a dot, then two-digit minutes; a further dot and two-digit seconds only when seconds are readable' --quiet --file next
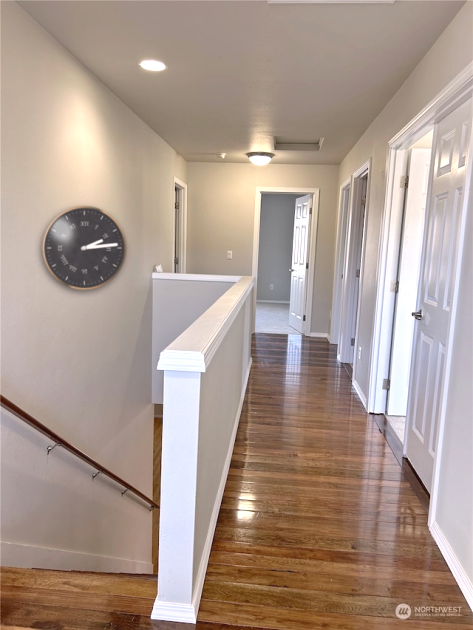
2.14
